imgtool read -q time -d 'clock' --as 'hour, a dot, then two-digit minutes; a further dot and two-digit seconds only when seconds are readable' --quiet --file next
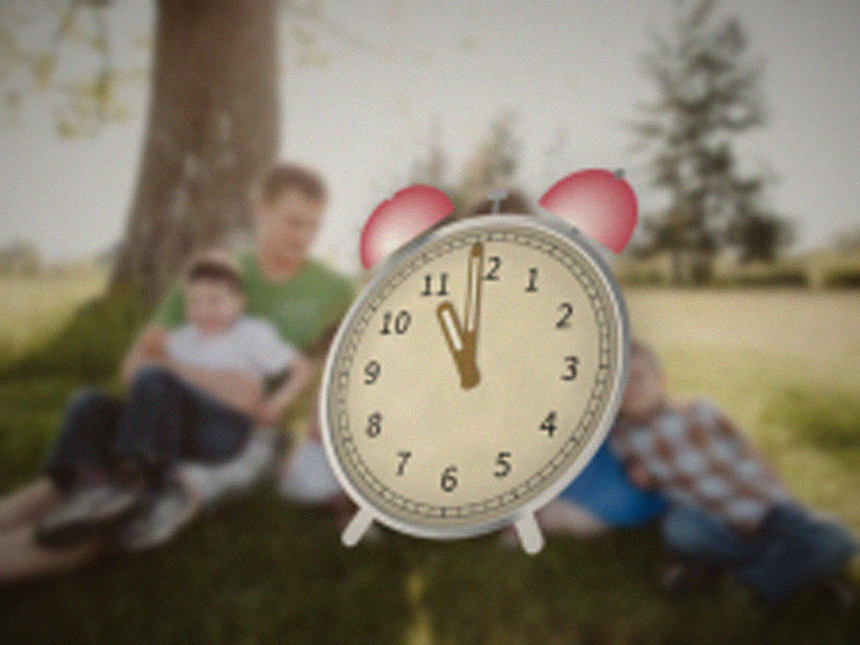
10.59
